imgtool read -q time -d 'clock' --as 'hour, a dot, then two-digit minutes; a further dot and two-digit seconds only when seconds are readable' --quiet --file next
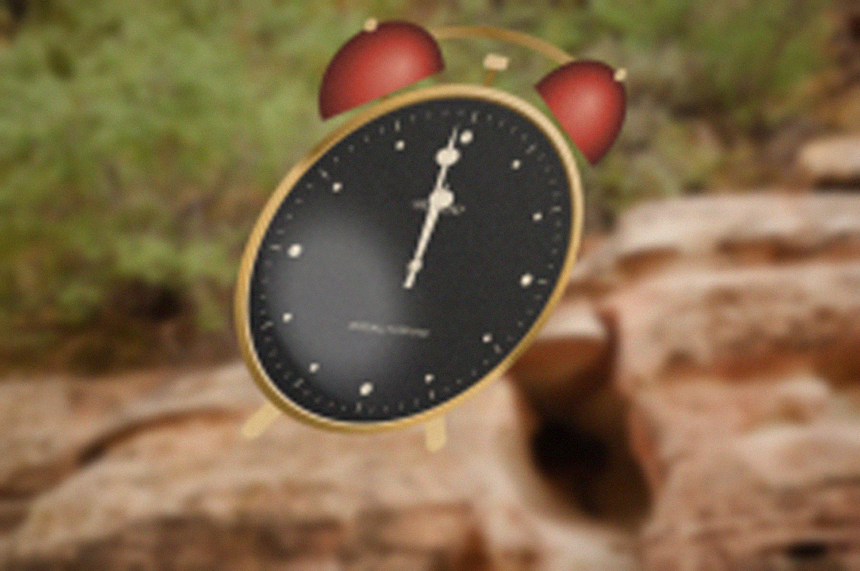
11.59
